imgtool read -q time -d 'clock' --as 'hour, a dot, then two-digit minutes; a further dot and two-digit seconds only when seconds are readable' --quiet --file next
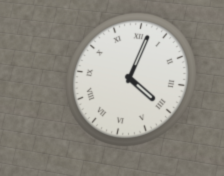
4.02
